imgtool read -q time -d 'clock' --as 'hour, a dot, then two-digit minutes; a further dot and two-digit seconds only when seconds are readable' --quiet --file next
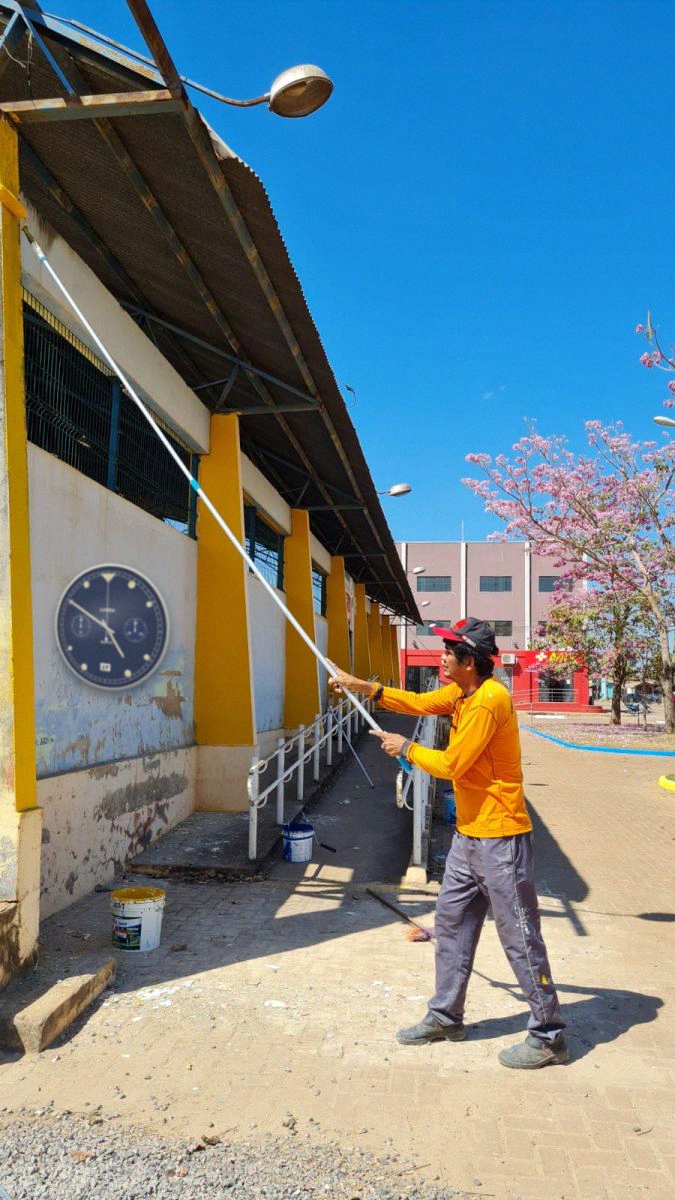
4.50
